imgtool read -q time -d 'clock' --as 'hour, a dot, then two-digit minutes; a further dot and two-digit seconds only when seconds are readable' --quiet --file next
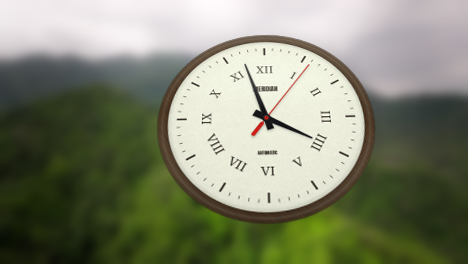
3.57.06
